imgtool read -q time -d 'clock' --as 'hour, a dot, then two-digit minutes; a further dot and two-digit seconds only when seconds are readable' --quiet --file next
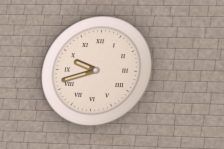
9.42
